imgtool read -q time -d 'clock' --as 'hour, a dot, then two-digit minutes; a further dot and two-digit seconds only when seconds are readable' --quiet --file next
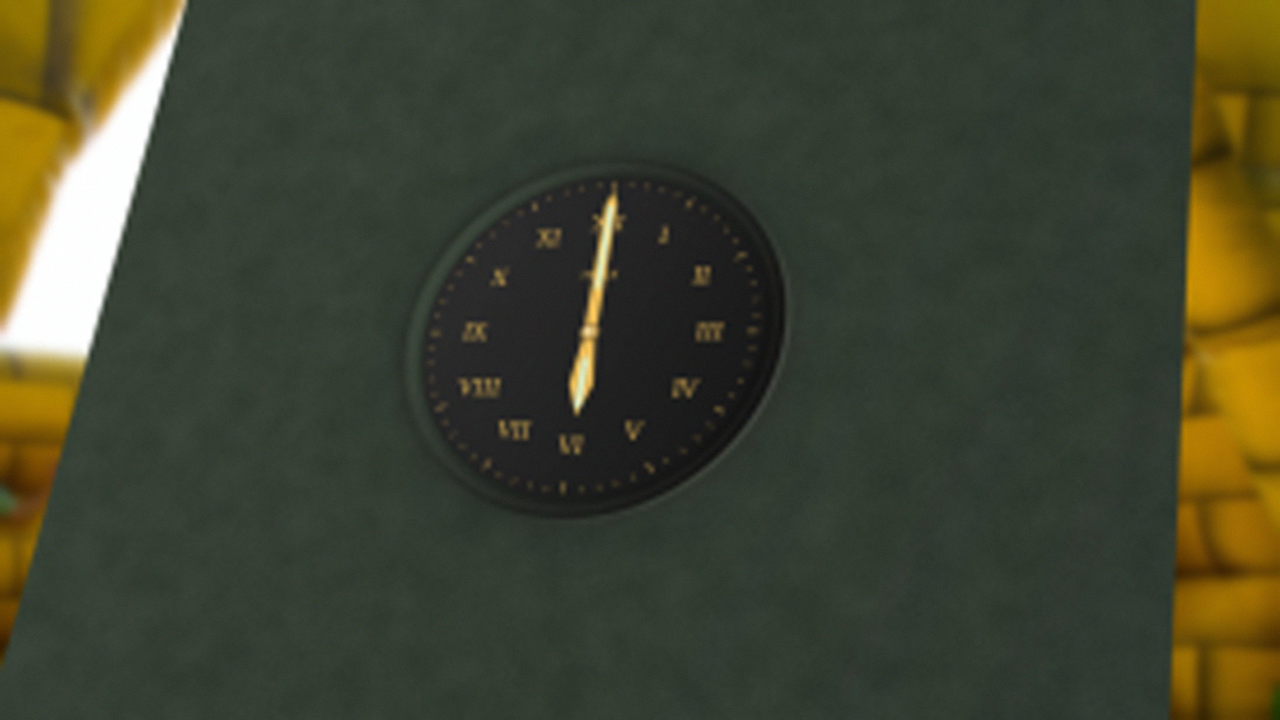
6.00
